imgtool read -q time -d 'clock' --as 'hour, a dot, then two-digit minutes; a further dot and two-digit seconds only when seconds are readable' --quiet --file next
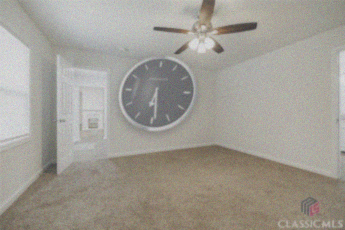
6.29
